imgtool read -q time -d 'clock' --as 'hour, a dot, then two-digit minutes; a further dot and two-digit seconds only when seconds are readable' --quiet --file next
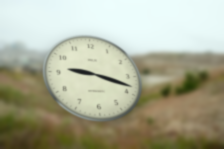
9.18
